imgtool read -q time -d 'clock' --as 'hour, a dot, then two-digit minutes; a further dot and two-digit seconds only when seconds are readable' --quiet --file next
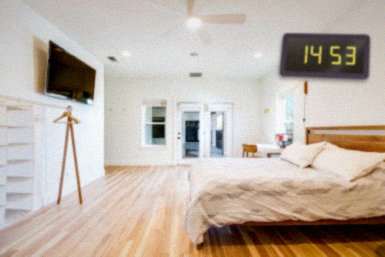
14.53
